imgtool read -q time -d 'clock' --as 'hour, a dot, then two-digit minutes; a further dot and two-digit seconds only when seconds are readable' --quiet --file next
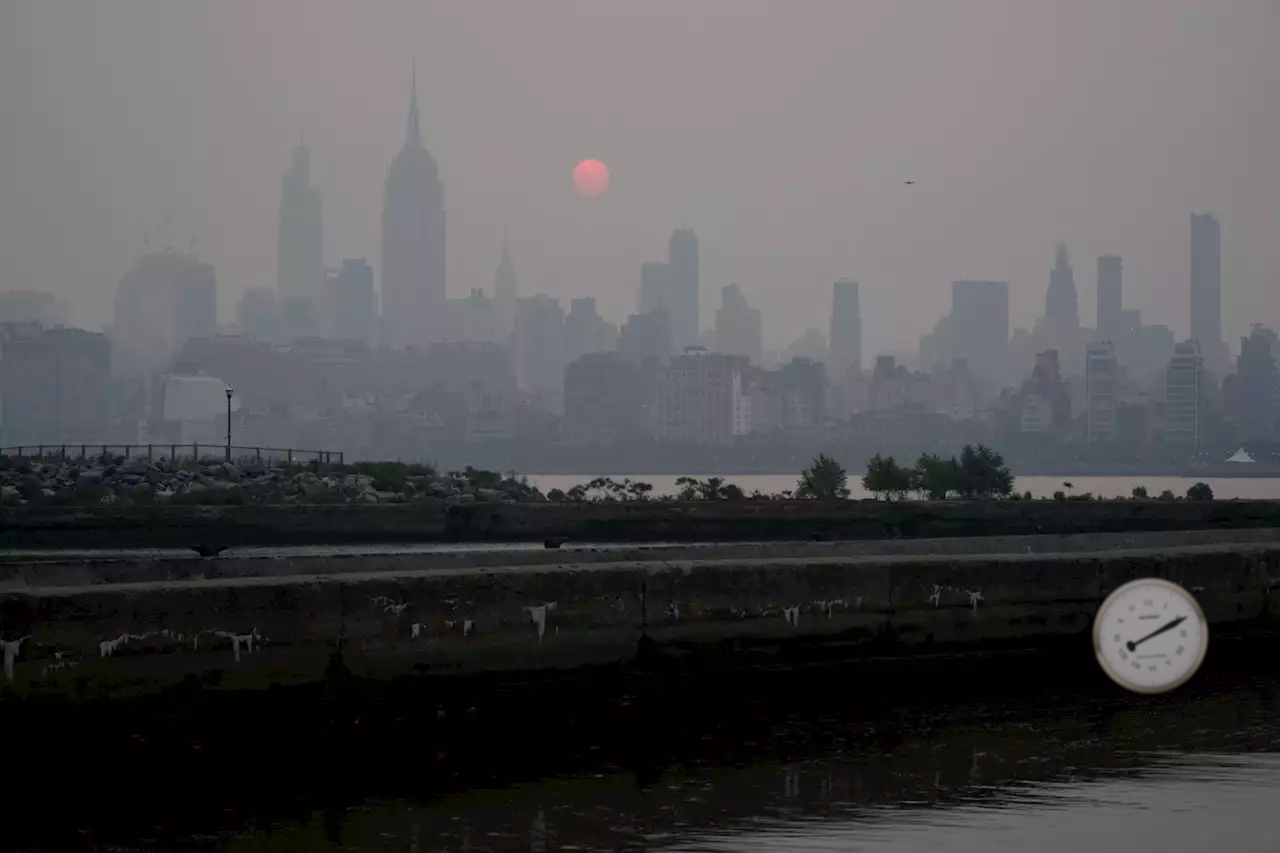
8.11
